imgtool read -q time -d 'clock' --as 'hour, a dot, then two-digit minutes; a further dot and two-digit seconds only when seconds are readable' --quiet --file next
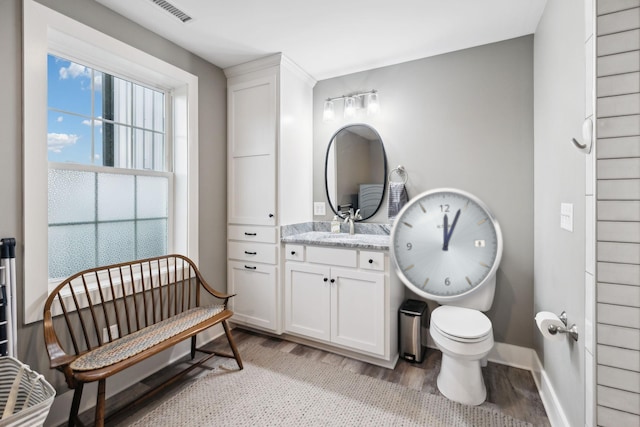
12.04
